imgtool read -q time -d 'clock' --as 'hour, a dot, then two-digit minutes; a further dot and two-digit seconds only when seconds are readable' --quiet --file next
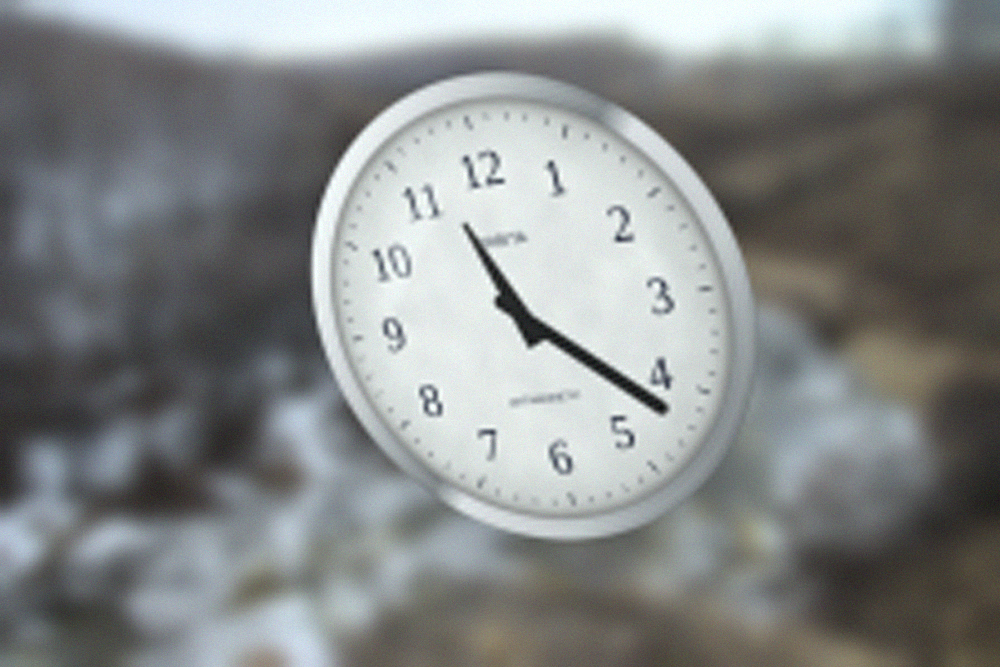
11.22
